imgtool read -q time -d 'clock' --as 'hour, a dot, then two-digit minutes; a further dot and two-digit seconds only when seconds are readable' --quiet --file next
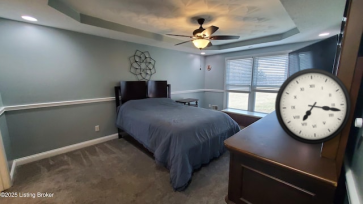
7.17
